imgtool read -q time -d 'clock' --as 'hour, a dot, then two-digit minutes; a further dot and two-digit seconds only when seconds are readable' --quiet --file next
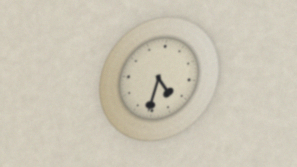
4.31
